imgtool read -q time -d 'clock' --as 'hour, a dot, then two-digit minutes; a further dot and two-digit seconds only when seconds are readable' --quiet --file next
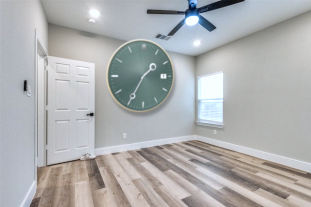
1.35
